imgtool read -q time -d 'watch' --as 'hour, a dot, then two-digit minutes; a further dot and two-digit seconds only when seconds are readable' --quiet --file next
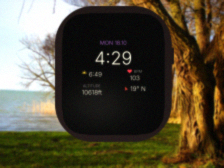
4.29
